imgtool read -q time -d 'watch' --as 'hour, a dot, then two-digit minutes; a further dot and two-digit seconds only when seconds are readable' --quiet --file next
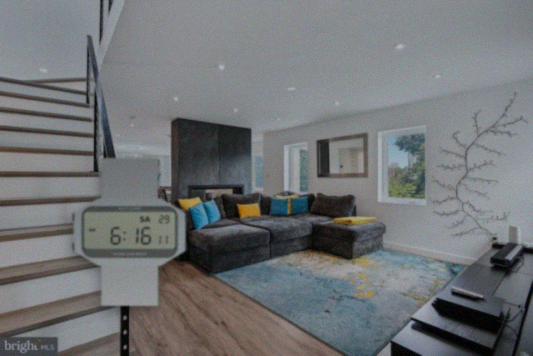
6.16
